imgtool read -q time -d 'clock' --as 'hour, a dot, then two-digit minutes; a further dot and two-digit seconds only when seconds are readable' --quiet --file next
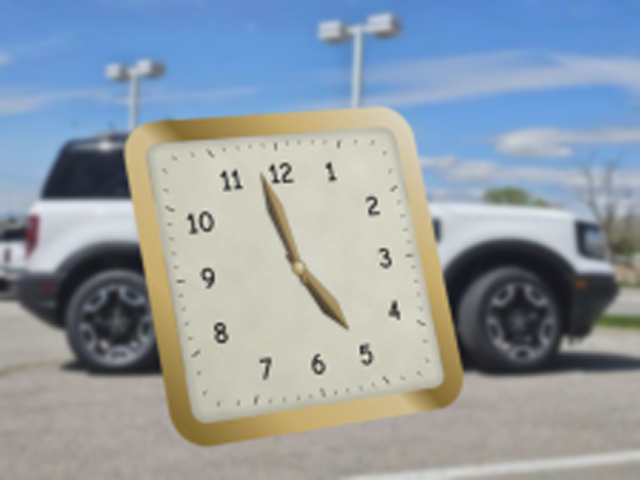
4.58
